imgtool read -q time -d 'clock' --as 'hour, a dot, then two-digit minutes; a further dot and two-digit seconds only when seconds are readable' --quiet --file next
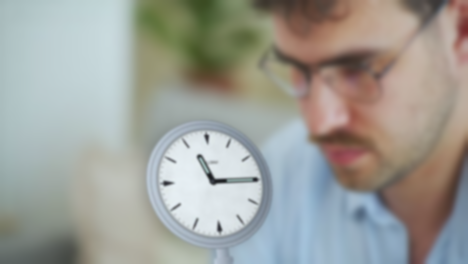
11.15
